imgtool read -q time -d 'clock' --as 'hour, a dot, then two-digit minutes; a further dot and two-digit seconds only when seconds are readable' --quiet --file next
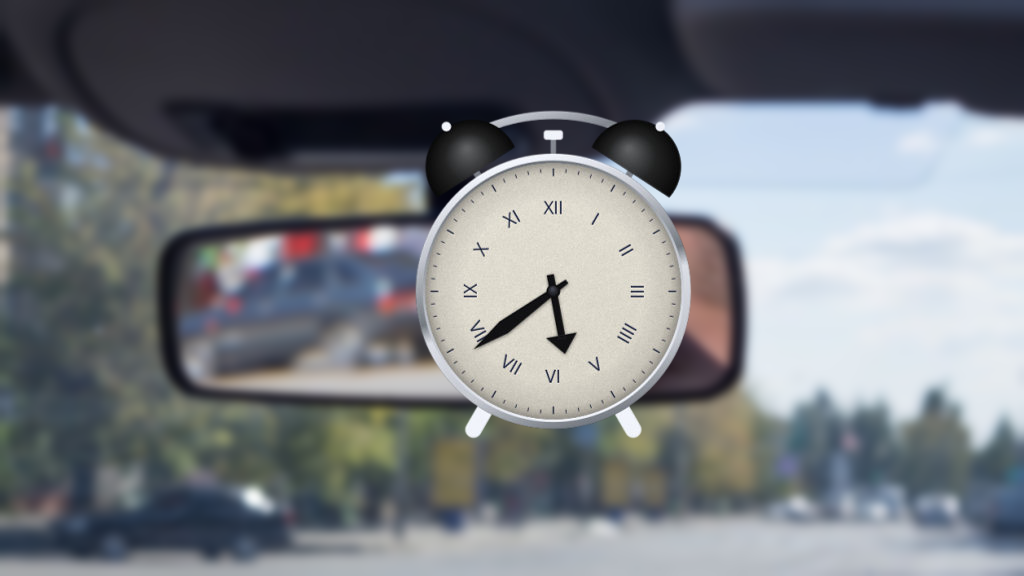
5.39
